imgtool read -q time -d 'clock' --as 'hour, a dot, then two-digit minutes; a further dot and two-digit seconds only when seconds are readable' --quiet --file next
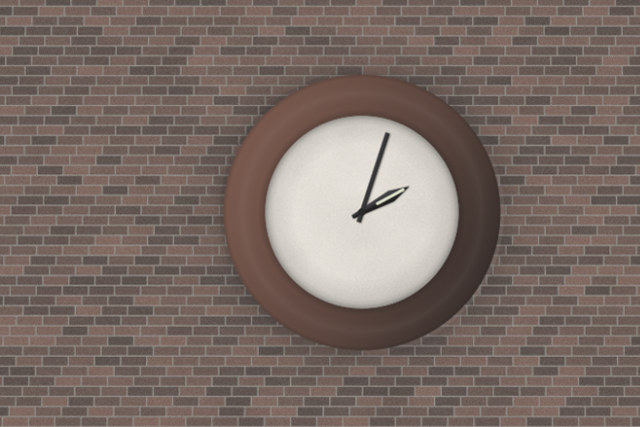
2.03
